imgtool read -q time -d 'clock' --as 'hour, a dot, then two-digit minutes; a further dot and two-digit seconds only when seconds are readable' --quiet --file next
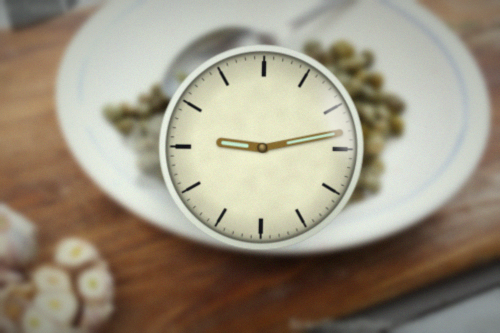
9.13
